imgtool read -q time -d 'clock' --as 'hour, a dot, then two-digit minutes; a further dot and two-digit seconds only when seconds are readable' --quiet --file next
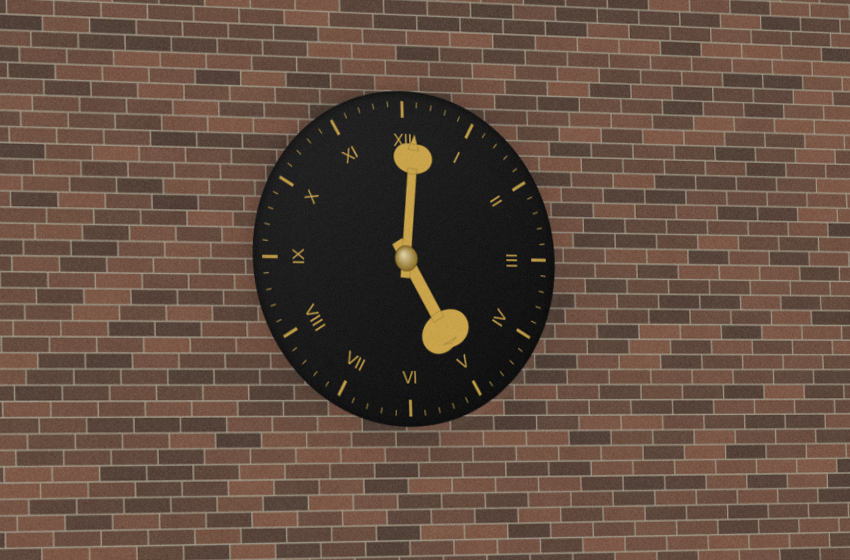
5.01
